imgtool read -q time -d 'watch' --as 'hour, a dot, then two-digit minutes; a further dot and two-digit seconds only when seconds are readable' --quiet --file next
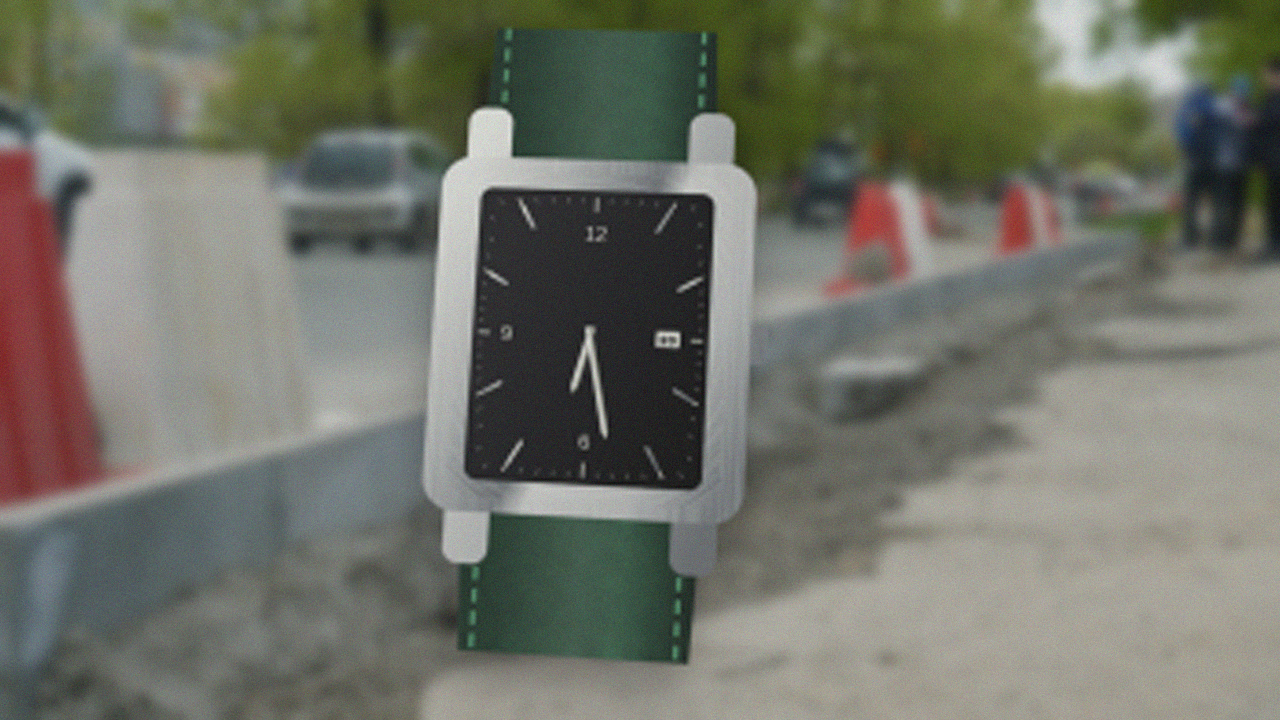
6.28
